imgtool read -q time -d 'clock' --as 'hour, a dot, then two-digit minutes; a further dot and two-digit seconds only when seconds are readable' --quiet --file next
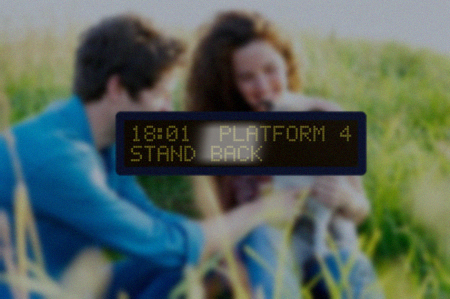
18.01
